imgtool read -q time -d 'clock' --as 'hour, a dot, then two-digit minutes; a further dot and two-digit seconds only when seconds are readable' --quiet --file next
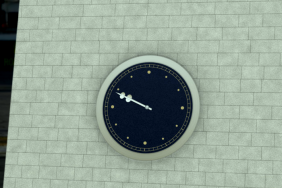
9.49
